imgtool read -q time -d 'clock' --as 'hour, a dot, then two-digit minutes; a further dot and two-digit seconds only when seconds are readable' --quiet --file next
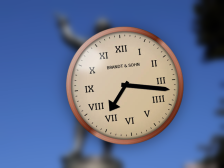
7.17
